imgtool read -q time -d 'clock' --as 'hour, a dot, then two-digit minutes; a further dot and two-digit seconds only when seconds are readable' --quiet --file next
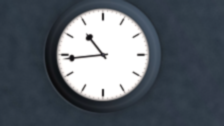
10.44
